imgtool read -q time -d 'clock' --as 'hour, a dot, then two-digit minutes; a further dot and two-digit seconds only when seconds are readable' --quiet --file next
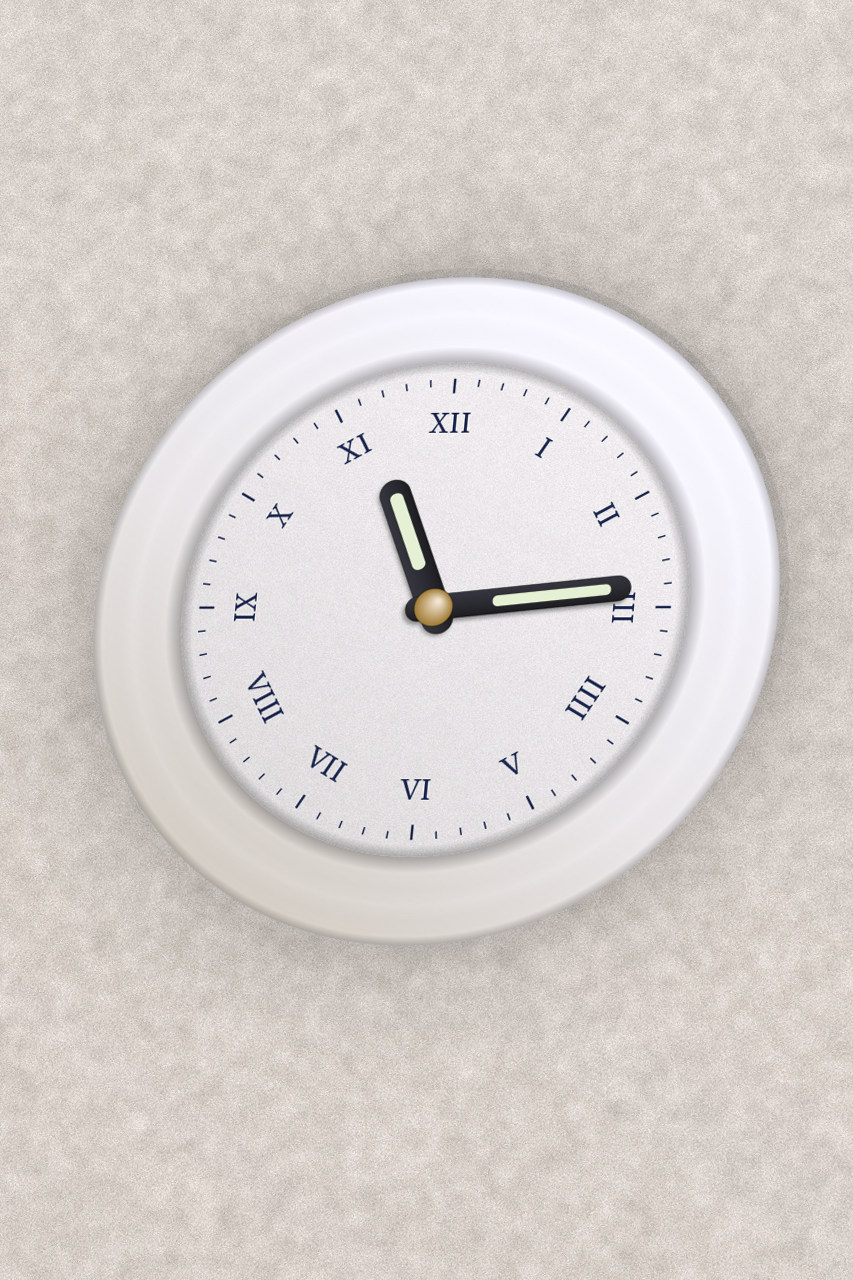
11.14
